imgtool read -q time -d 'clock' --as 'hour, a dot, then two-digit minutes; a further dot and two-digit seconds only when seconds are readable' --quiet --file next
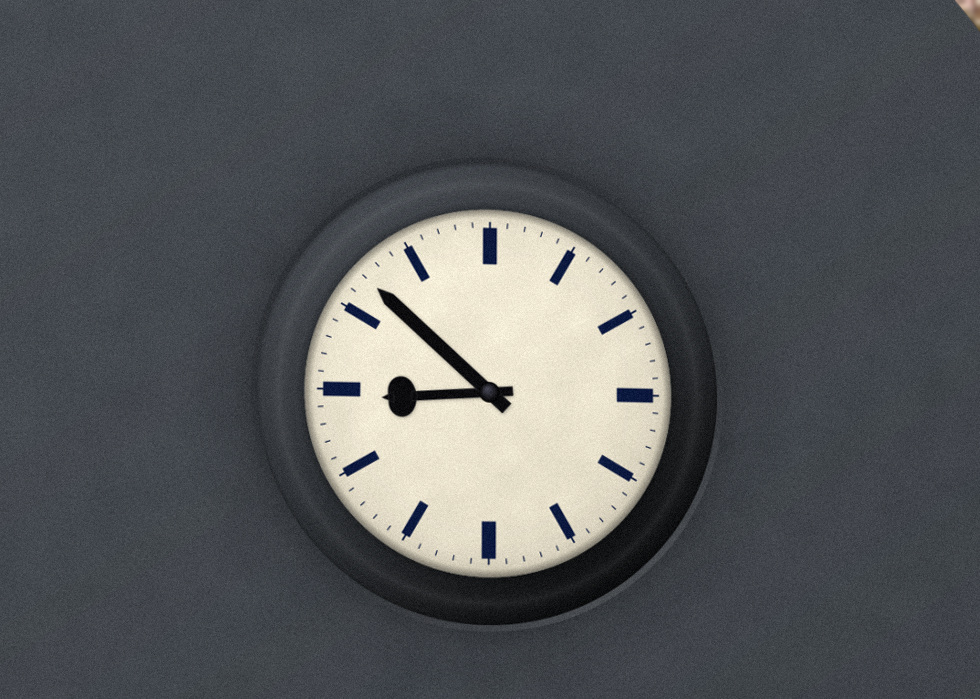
8.52
